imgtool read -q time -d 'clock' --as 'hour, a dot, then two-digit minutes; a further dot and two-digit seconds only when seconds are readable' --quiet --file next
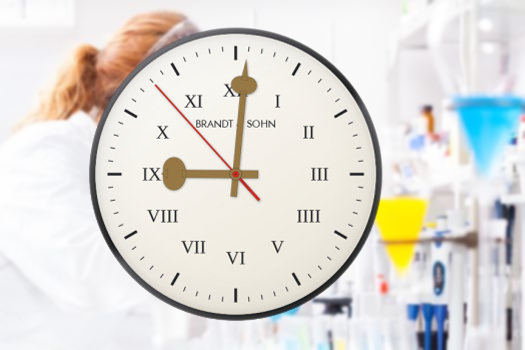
9.00.53
